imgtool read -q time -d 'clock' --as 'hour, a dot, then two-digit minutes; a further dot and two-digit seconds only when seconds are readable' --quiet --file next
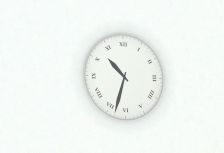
10.33
